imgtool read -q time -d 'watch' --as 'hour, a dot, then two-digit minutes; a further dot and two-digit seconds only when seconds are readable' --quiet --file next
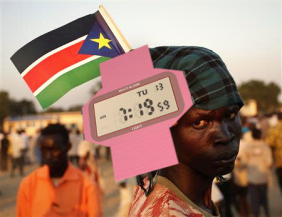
7.19.59
